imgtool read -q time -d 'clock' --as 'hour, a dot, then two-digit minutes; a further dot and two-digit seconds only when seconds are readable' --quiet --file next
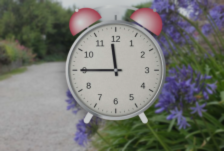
11.45
